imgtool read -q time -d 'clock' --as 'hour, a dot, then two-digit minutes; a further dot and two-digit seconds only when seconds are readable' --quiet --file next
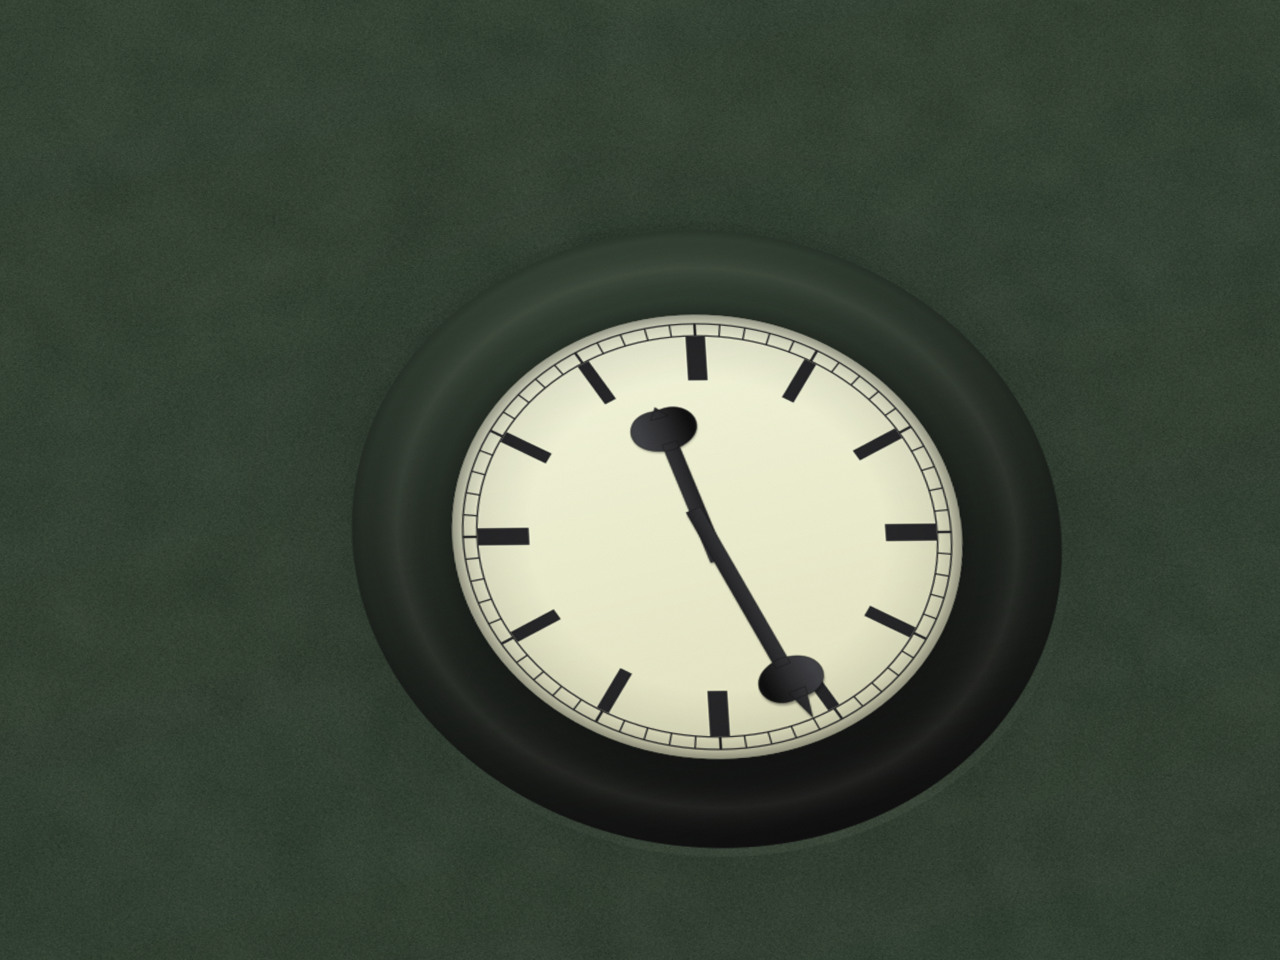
11.26
